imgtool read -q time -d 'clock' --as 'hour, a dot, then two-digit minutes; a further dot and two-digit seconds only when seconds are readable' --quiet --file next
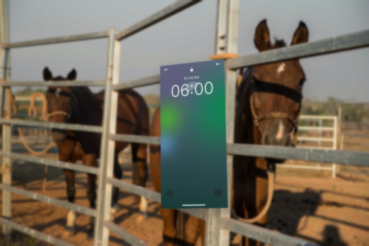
6.00
